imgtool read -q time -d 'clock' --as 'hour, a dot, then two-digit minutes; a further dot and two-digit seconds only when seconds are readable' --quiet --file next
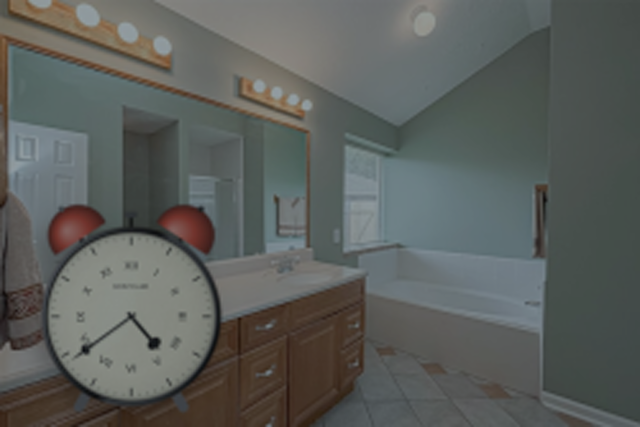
4.39
